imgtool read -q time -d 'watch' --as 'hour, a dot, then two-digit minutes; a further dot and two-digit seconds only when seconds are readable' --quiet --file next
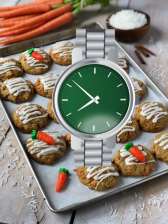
7.52
